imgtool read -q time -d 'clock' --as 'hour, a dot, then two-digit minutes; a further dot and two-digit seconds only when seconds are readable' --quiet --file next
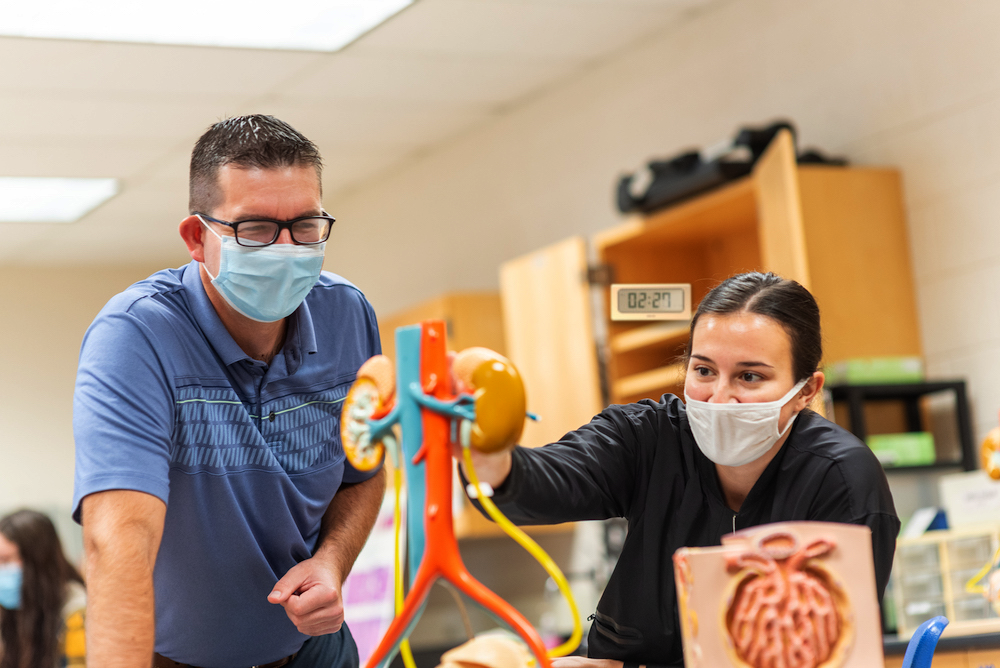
2.27
